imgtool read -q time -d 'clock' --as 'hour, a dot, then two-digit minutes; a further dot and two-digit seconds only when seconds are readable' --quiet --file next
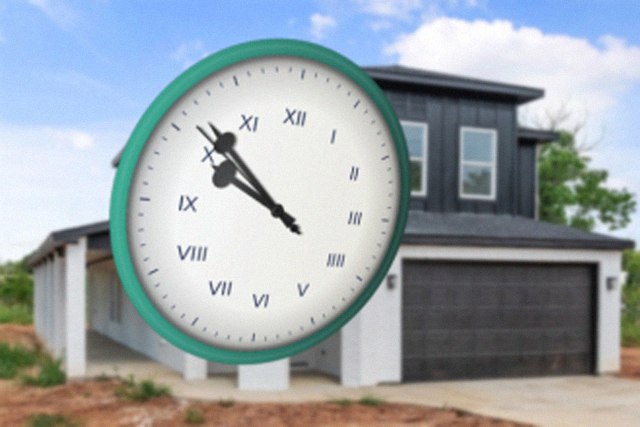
9.51.51
